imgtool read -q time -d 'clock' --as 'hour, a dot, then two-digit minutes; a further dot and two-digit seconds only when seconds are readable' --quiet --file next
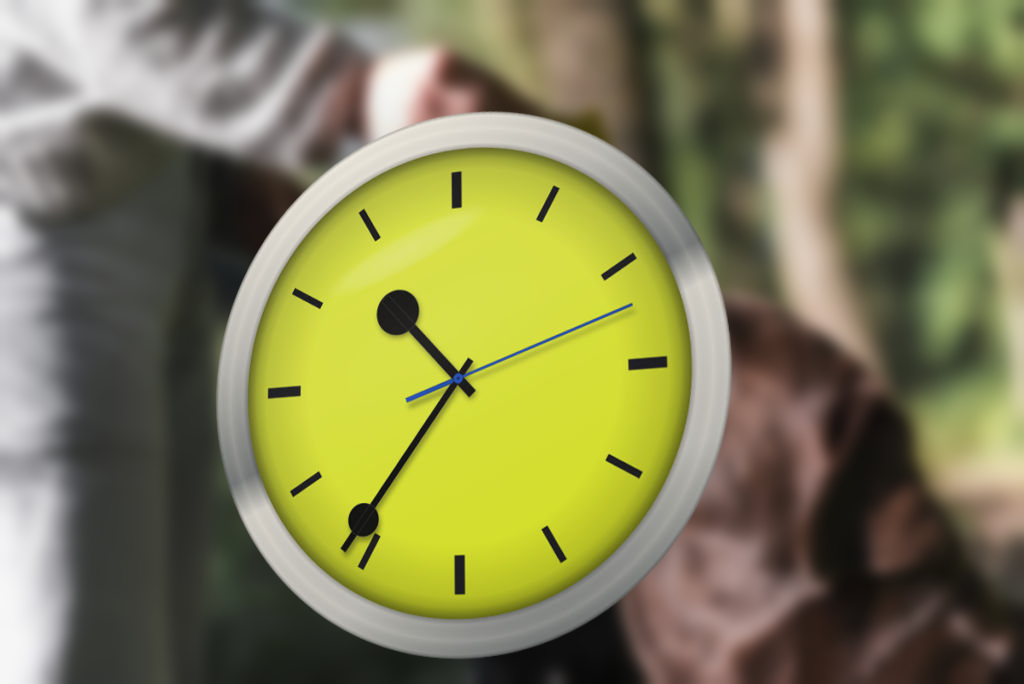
10.36.12
